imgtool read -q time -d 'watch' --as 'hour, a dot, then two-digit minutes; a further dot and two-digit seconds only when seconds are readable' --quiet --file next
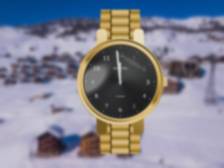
11.59
